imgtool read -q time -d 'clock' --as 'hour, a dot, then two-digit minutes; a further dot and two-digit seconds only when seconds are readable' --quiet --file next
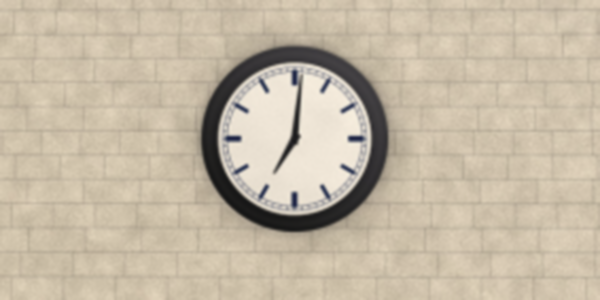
7.01
